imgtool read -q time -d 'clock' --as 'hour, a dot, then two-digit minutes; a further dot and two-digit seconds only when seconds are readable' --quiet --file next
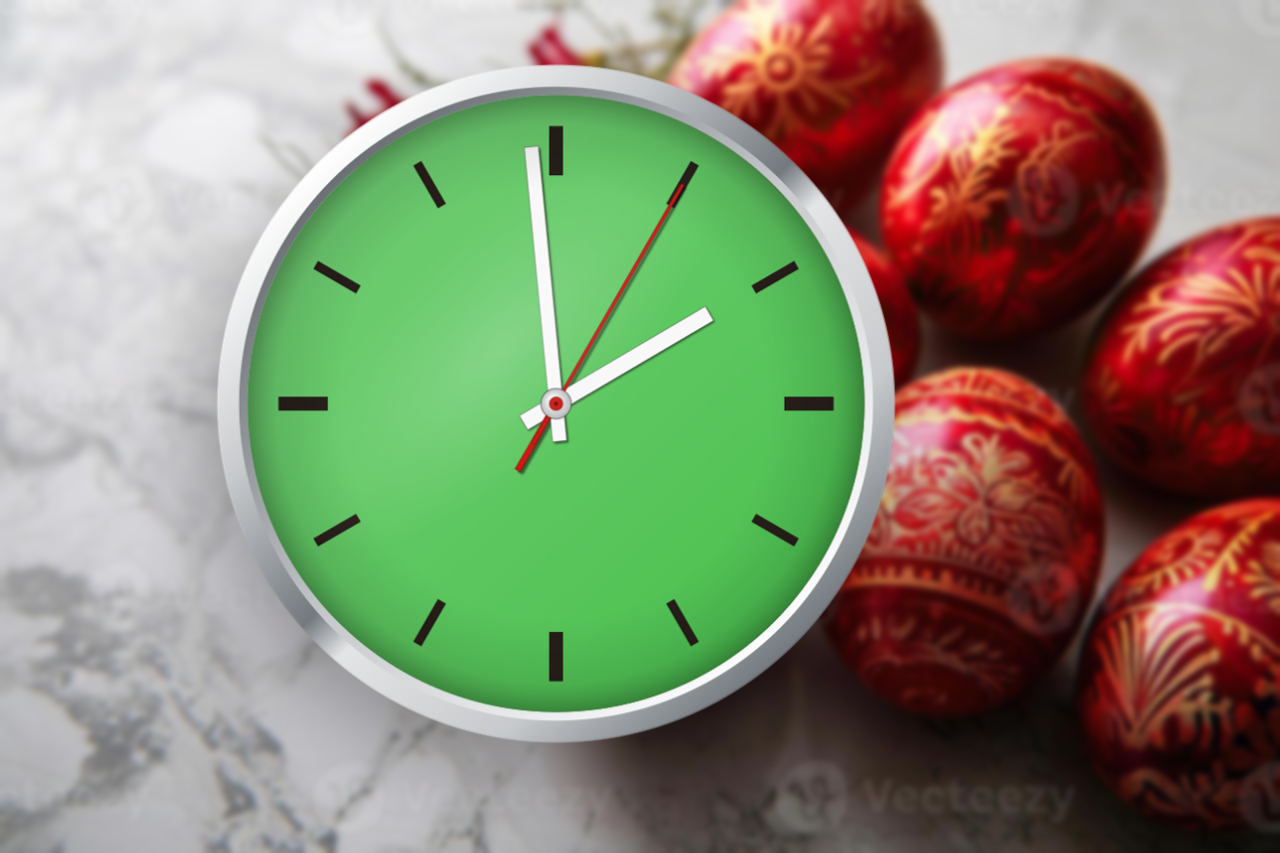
1.59.05
